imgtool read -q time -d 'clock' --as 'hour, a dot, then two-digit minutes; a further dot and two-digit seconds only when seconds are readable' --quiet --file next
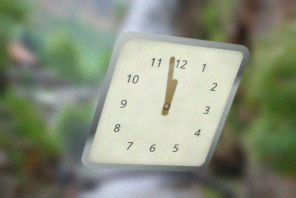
11.58
